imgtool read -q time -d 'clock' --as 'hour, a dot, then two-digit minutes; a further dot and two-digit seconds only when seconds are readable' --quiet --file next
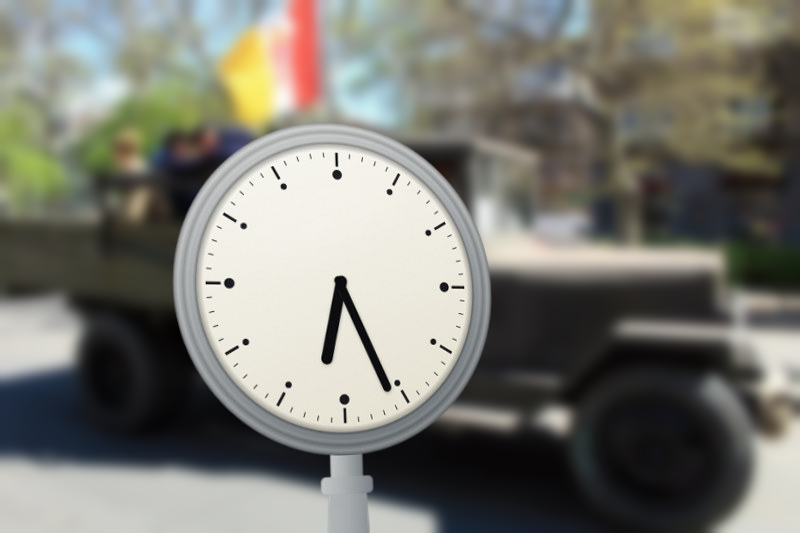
6.26
